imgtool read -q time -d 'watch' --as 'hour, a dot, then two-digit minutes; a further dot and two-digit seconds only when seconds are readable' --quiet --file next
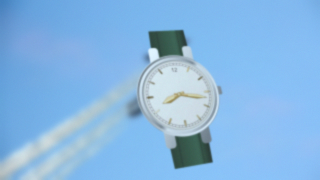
8.17
